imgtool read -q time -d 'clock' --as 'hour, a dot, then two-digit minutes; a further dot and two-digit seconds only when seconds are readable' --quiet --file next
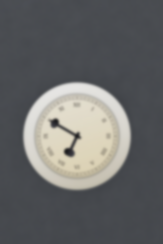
6.50
